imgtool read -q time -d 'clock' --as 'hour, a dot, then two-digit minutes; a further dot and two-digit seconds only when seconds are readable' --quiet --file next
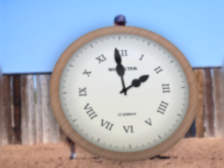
1.59
